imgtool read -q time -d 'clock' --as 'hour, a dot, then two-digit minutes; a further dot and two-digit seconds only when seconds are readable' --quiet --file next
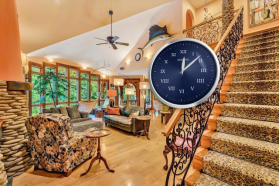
12.08
